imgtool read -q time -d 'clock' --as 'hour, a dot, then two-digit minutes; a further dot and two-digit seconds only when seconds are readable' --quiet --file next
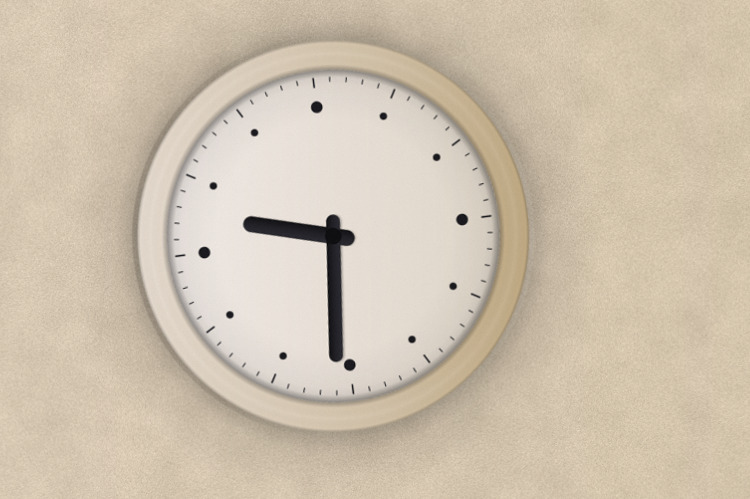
9.31
